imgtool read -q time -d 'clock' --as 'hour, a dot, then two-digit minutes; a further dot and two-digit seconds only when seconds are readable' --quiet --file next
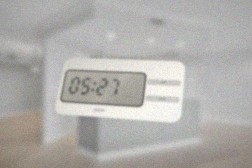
5.27
